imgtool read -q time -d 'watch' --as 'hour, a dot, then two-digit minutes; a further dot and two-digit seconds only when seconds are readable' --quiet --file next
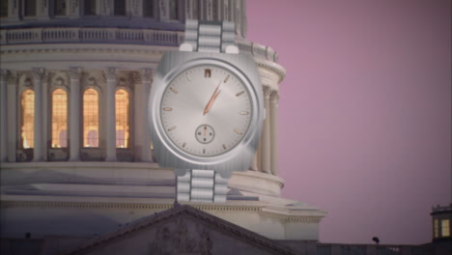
1.04
